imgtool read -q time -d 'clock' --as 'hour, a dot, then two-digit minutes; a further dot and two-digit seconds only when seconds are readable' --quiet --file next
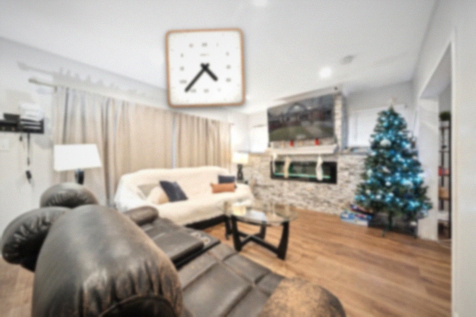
4.37
